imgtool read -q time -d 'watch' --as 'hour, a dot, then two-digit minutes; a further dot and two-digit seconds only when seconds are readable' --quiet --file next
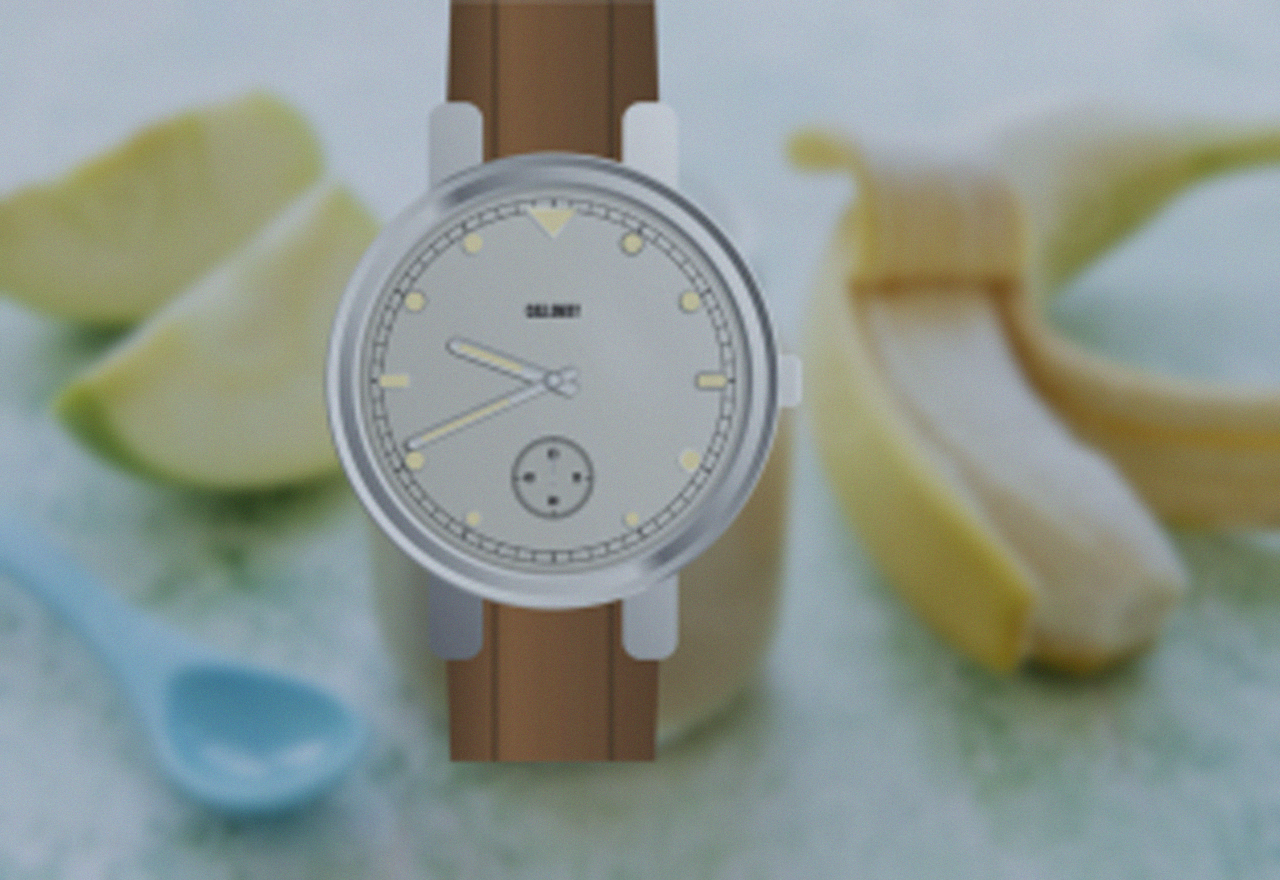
9.41
